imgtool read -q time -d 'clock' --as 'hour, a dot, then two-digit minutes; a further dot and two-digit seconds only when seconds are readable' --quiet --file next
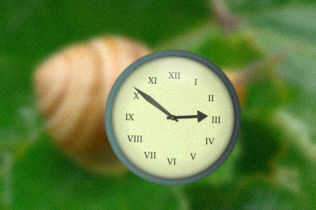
2.51
